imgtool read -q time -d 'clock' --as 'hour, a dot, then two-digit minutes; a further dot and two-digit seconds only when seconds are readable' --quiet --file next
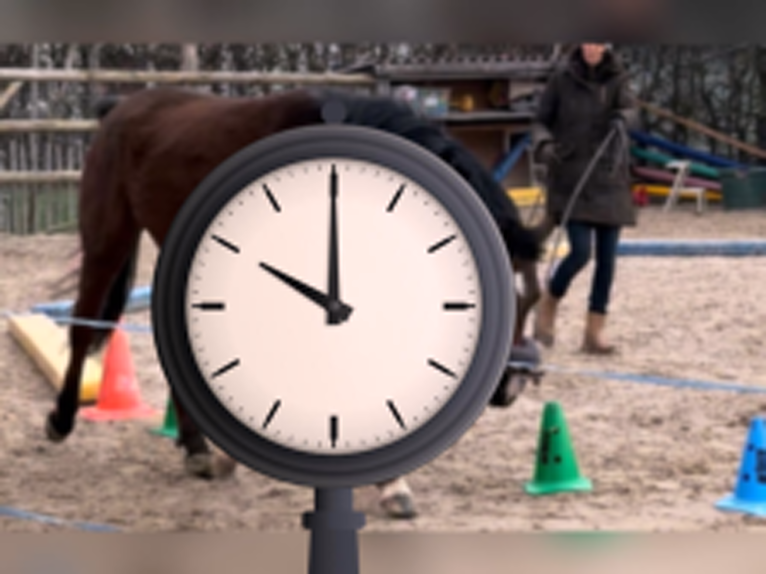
10.00
